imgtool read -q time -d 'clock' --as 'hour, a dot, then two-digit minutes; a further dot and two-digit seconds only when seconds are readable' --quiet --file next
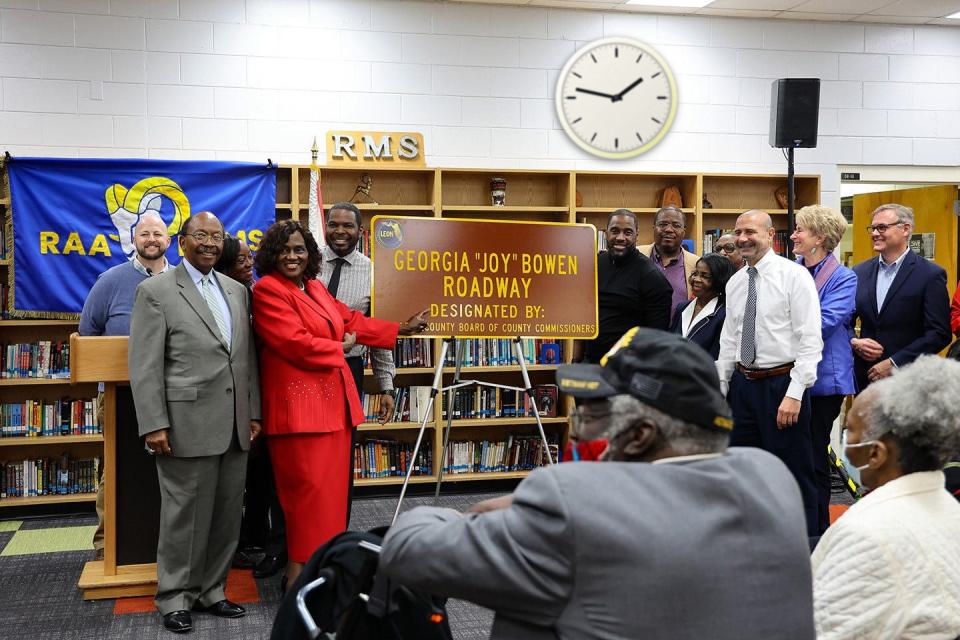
1.47
